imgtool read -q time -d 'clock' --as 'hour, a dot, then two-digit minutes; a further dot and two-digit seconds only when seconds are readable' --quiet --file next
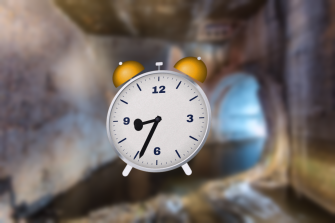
8.34
